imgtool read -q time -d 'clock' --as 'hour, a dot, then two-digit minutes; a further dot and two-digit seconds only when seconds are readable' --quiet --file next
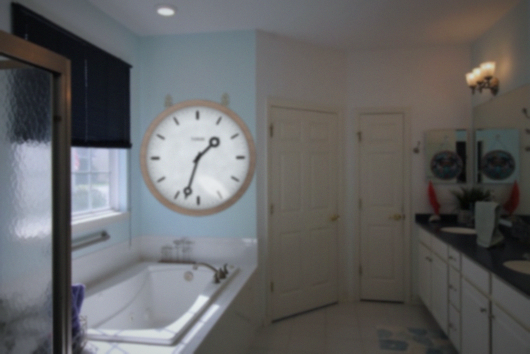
1.33
